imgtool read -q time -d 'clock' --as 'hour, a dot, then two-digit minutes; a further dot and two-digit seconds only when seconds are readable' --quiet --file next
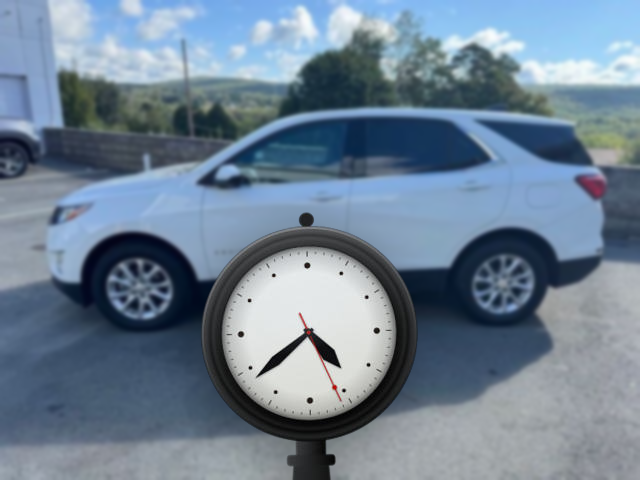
4.38.26
